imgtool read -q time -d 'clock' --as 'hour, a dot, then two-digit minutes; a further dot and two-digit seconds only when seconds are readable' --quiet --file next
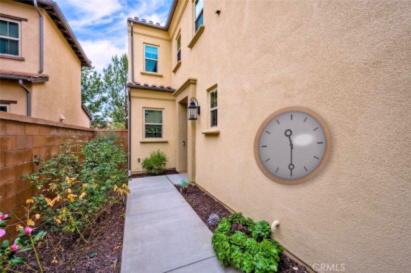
11.30
